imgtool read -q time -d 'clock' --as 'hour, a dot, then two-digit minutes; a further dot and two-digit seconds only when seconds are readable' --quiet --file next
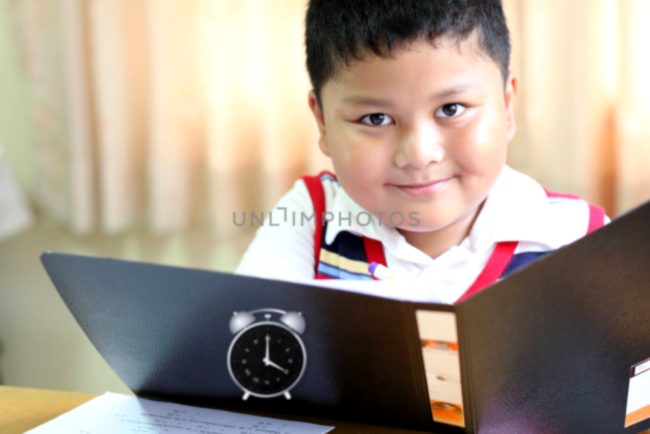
4.00
